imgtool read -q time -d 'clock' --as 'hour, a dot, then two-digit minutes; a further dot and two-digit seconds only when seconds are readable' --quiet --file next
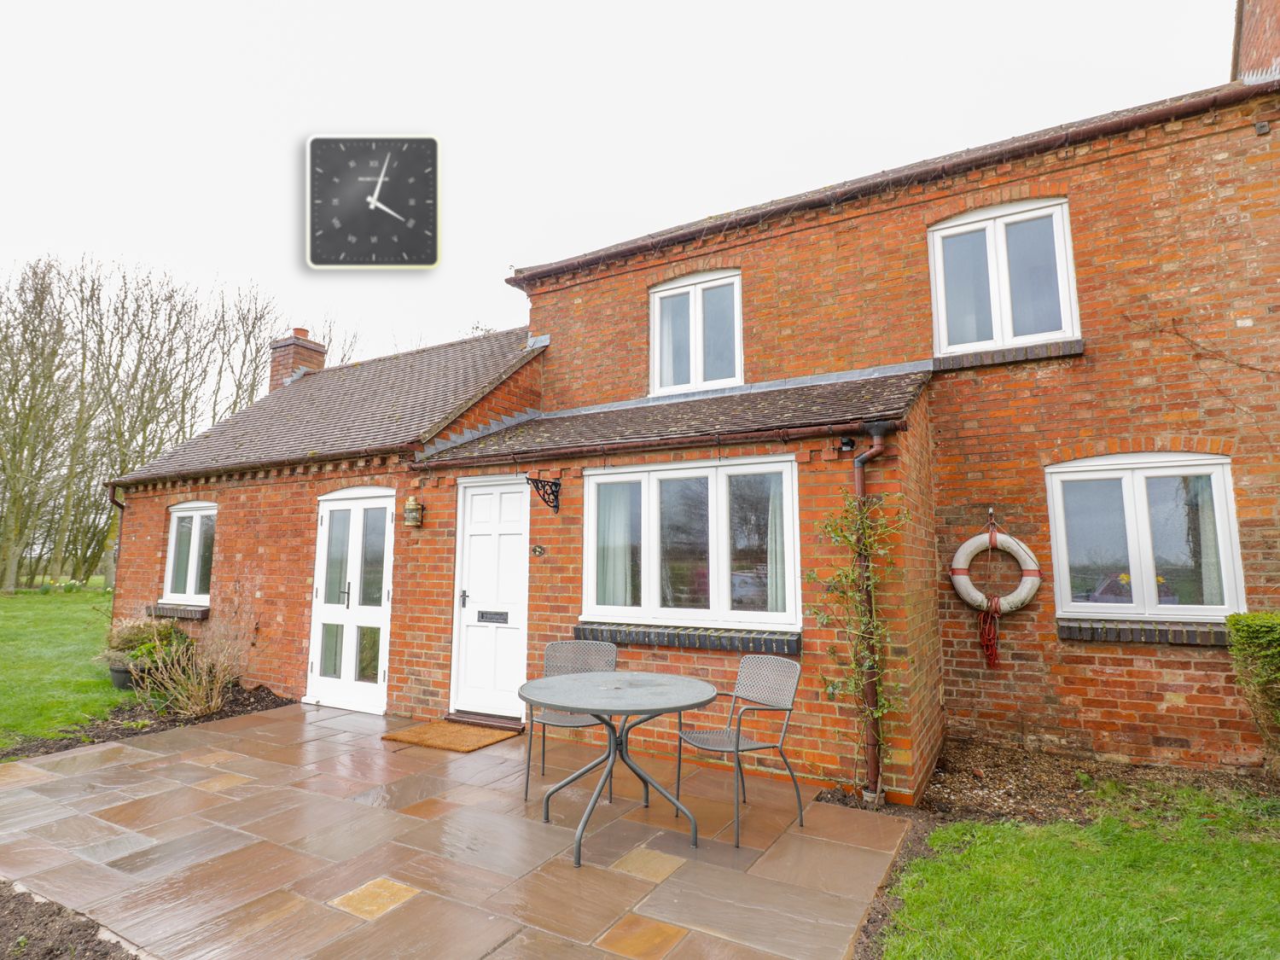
4.03
